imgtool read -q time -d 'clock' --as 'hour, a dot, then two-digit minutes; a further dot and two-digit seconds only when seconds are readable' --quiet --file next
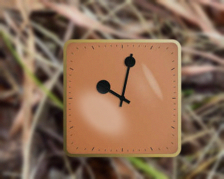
10.02
